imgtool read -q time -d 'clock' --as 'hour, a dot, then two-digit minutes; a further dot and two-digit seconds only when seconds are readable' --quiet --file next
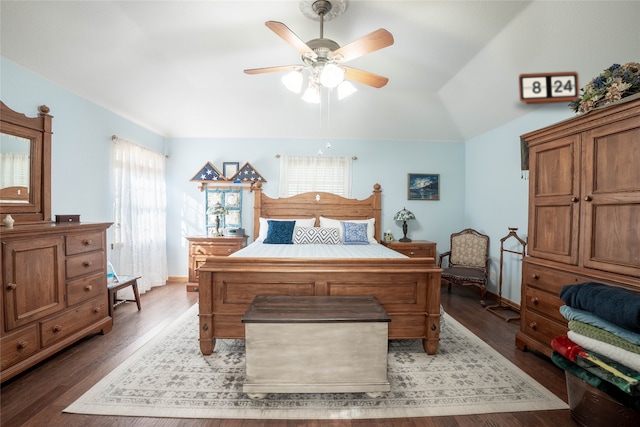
8.24
